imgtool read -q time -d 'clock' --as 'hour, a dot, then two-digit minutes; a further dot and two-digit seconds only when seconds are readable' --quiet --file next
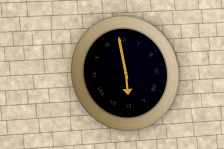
5.59
